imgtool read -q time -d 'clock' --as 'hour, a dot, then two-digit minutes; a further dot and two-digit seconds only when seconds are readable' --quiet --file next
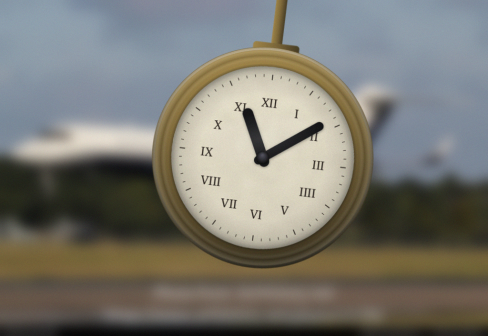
11.09
